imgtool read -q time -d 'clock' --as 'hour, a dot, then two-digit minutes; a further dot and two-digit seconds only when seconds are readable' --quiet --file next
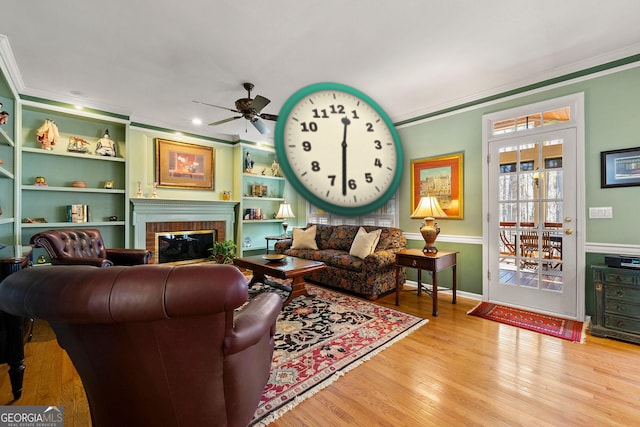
12.32
